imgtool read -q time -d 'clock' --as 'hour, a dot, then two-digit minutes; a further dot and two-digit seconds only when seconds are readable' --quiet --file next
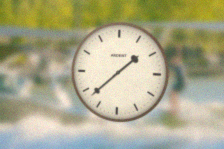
1.38
